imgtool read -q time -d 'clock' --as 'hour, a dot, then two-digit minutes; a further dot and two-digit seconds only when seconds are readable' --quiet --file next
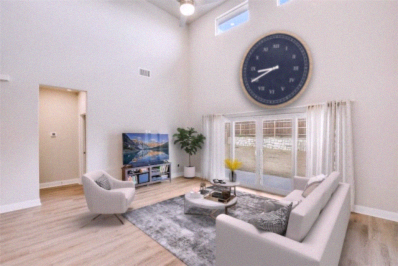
8.40
